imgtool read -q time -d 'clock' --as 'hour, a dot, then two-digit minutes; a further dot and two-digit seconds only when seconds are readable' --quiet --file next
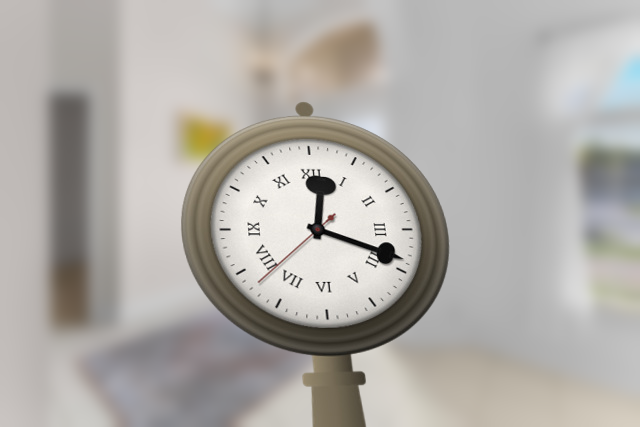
12.18.38
